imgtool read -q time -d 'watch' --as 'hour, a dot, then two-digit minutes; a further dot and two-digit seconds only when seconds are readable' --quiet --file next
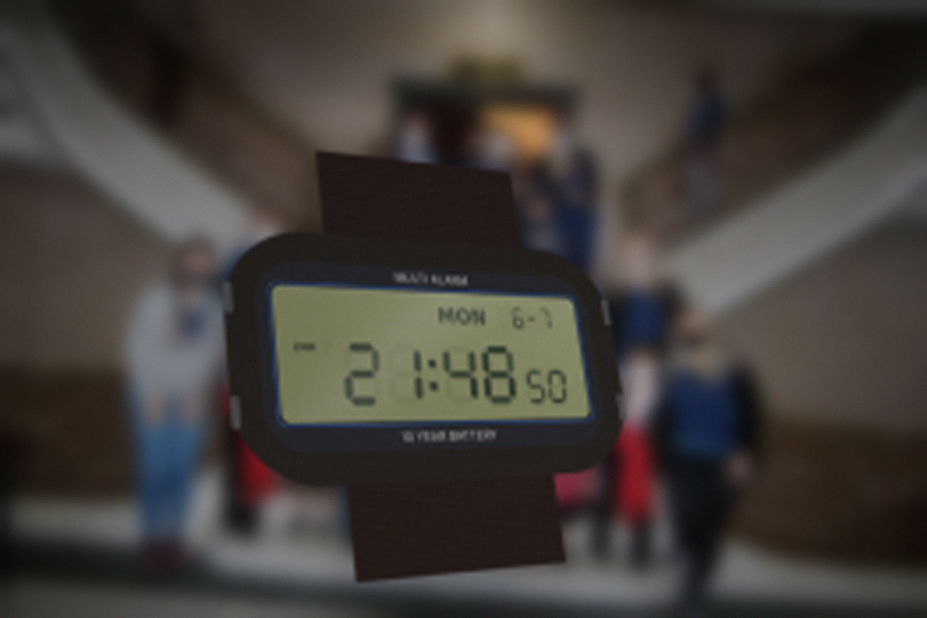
21.48.50
